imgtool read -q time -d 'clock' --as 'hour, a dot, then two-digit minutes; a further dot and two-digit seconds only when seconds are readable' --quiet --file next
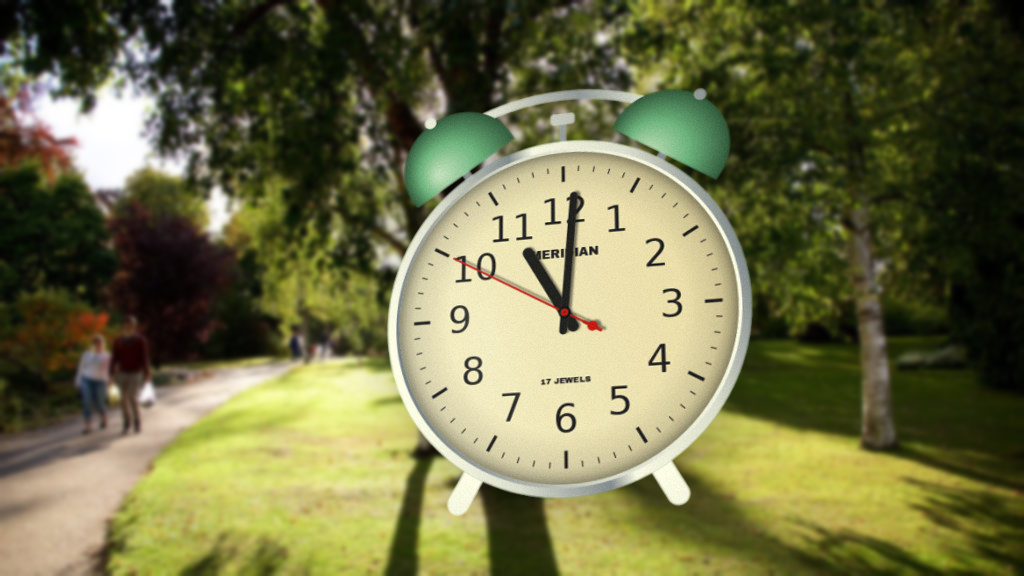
11.00.50
